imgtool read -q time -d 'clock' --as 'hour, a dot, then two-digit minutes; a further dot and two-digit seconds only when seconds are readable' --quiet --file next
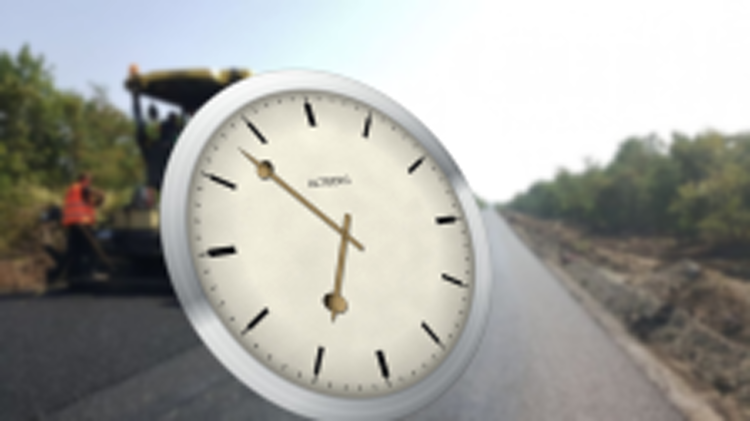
6.53
